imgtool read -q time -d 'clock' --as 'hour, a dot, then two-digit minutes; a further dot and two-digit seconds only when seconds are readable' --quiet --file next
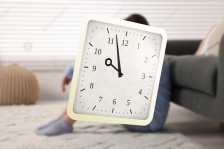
9.57
